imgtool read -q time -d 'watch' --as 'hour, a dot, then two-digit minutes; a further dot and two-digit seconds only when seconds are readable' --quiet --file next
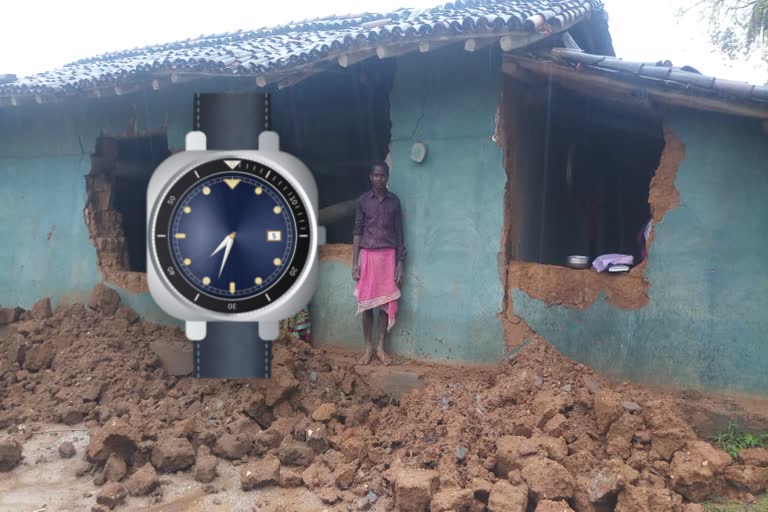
7.33
